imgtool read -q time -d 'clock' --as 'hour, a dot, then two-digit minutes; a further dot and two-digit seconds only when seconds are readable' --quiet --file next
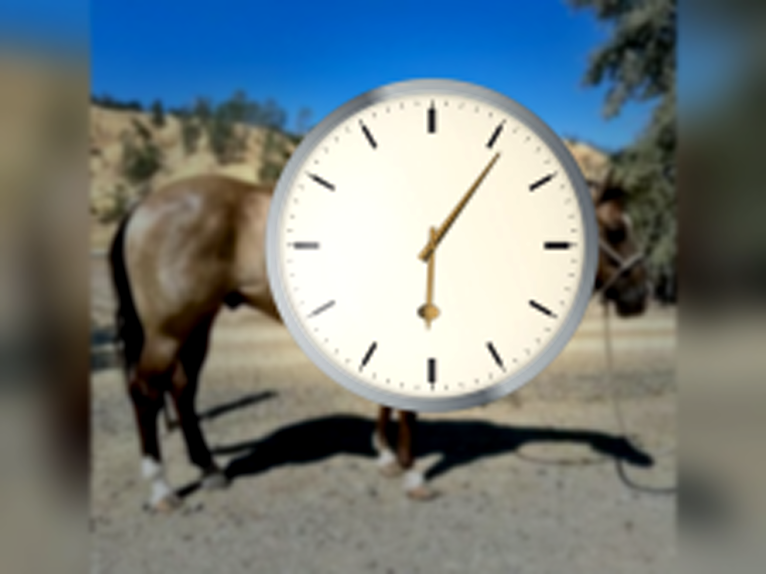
6.06
